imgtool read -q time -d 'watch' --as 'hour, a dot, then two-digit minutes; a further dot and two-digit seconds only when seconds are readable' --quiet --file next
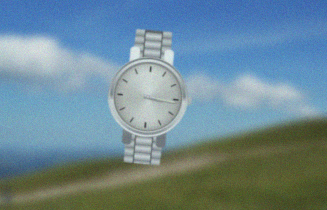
3.16
